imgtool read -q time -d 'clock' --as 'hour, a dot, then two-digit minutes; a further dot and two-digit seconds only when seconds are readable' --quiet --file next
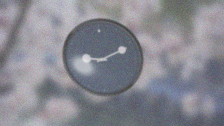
9.11
